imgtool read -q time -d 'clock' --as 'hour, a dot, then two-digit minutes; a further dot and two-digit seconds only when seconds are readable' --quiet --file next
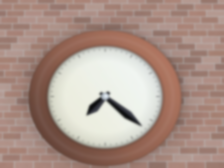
7.22
